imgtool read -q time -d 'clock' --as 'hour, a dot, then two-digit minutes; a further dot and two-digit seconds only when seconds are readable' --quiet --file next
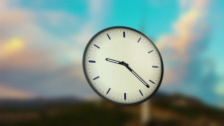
9.22
